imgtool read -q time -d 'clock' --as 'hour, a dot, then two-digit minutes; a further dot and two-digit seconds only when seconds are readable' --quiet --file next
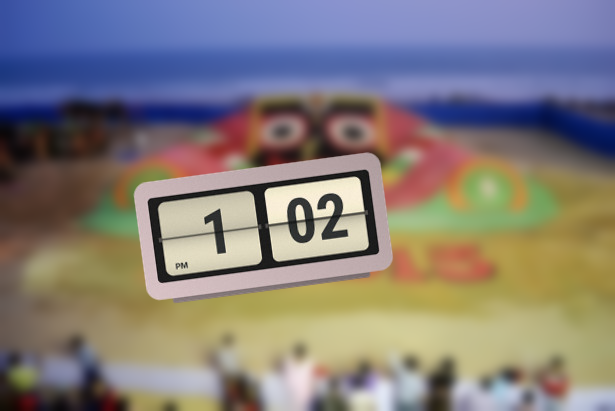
1.02
